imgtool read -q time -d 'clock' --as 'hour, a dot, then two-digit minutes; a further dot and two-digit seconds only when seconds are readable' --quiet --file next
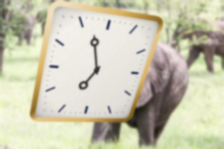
6.57
